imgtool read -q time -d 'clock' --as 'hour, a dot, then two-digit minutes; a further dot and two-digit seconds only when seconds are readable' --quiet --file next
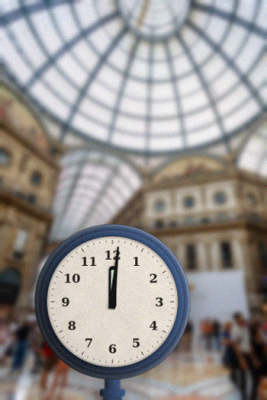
12.01
